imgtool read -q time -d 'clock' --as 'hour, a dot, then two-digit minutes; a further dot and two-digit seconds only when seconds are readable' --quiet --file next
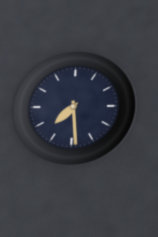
7.29
